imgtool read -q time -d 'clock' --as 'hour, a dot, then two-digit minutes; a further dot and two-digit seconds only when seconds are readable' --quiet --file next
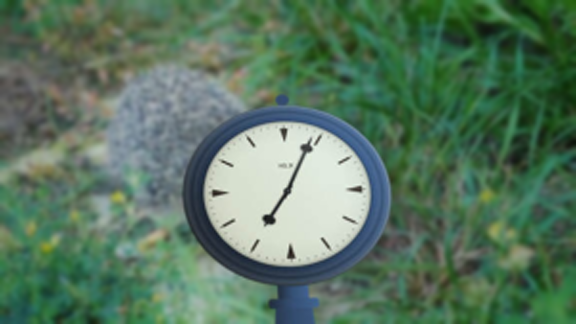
7.04
